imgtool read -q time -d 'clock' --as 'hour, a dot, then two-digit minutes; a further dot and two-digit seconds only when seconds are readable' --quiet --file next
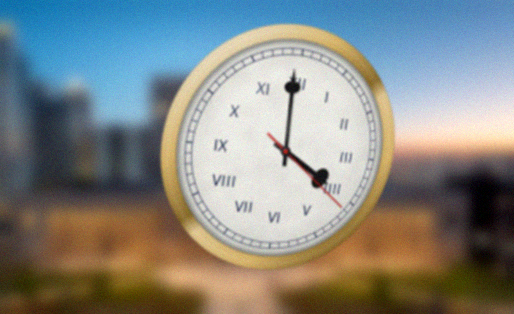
3.59.21
